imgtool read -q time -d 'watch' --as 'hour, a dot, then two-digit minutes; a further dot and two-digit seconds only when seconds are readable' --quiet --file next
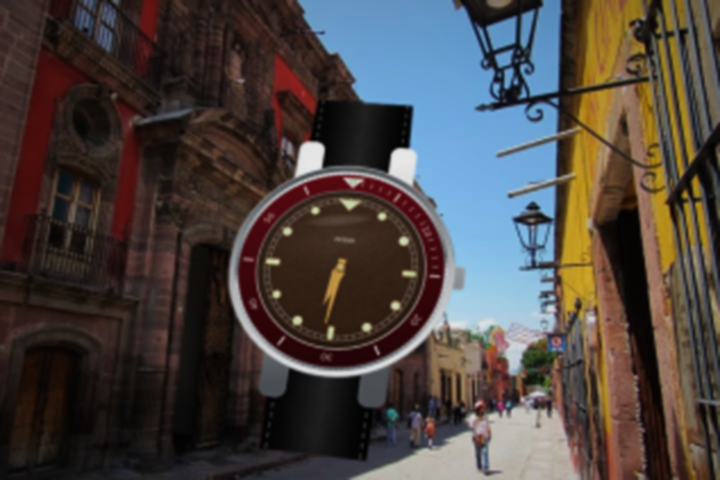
6.31
